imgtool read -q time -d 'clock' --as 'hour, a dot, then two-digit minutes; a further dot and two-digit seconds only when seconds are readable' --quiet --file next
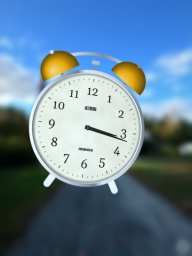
3.17
